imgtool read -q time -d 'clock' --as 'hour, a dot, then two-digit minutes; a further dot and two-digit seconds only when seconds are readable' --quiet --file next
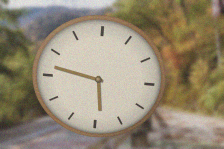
5.47
